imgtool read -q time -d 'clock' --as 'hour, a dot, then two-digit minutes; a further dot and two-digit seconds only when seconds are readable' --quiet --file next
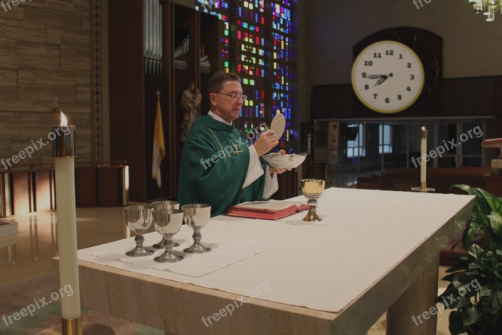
7.44
